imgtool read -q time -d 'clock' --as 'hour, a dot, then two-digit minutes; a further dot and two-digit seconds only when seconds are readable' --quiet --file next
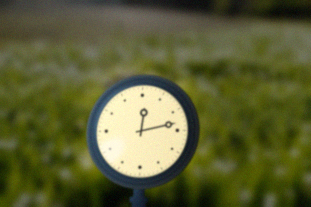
12.13
